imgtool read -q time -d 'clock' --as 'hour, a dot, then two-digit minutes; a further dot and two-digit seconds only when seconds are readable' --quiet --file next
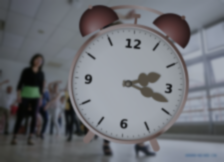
2.18
